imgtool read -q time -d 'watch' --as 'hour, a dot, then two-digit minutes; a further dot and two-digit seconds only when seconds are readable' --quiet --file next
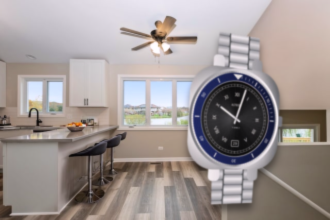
10.03
